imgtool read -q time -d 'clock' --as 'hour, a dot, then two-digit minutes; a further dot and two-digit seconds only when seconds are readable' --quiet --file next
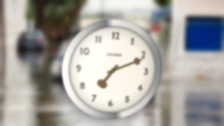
7.11
